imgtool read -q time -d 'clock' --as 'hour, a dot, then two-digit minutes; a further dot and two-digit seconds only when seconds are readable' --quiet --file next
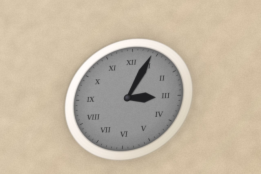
3.04
